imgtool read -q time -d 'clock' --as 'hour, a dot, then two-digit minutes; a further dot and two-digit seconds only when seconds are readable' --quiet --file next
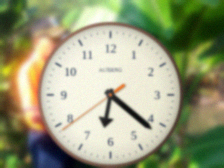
6.21.39
